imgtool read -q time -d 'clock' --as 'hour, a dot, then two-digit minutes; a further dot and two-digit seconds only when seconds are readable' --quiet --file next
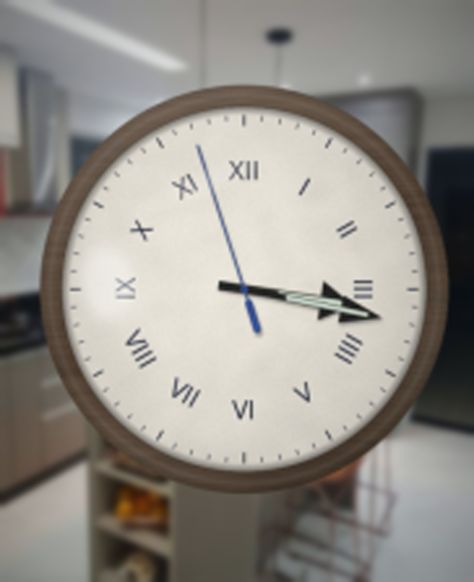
3.16.57
